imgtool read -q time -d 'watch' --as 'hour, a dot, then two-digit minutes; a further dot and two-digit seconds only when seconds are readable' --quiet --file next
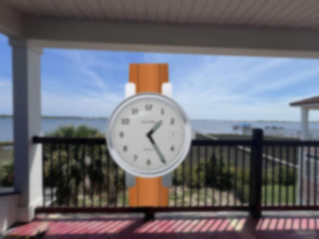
1.25
